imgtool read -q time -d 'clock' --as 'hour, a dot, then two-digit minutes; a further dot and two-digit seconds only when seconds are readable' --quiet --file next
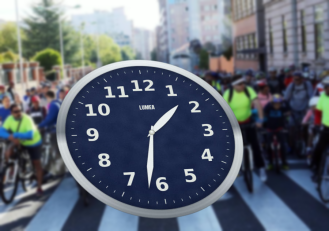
1.32
